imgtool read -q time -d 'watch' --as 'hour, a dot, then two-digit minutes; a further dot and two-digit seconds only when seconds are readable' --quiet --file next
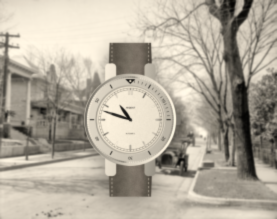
10.48
